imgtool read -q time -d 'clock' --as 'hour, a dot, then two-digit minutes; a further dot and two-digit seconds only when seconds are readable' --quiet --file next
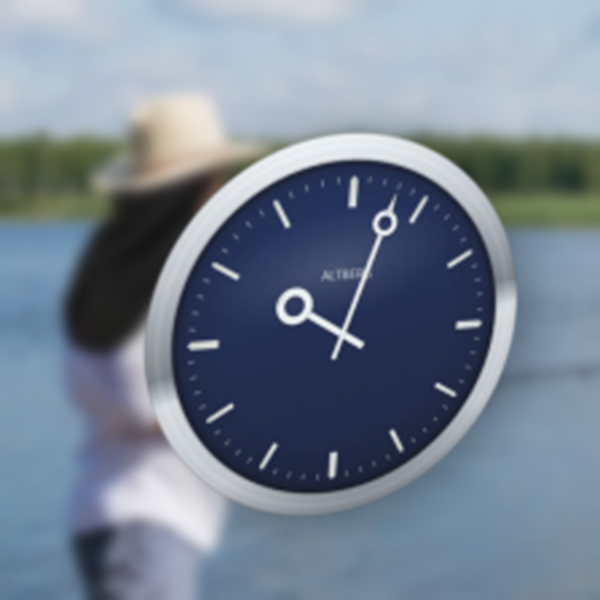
10.03
